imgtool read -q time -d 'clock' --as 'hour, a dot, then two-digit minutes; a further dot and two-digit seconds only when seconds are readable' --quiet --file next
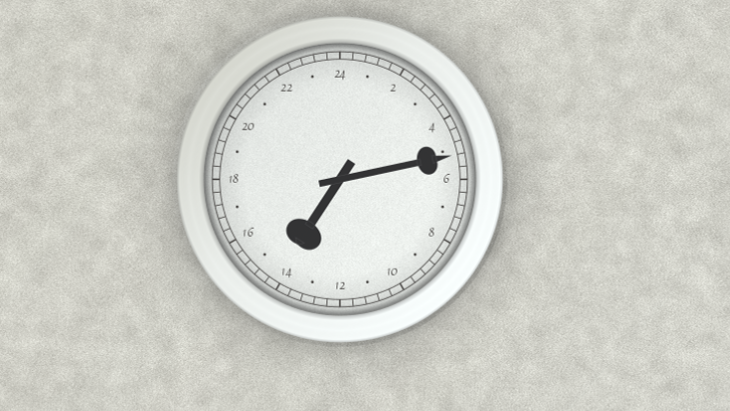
14.13
